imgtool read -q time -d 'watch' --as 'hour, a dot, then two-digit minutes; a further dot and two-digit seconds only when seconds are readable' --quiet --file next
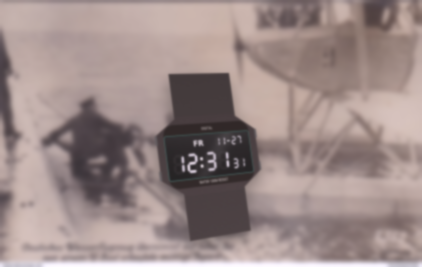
12.31
